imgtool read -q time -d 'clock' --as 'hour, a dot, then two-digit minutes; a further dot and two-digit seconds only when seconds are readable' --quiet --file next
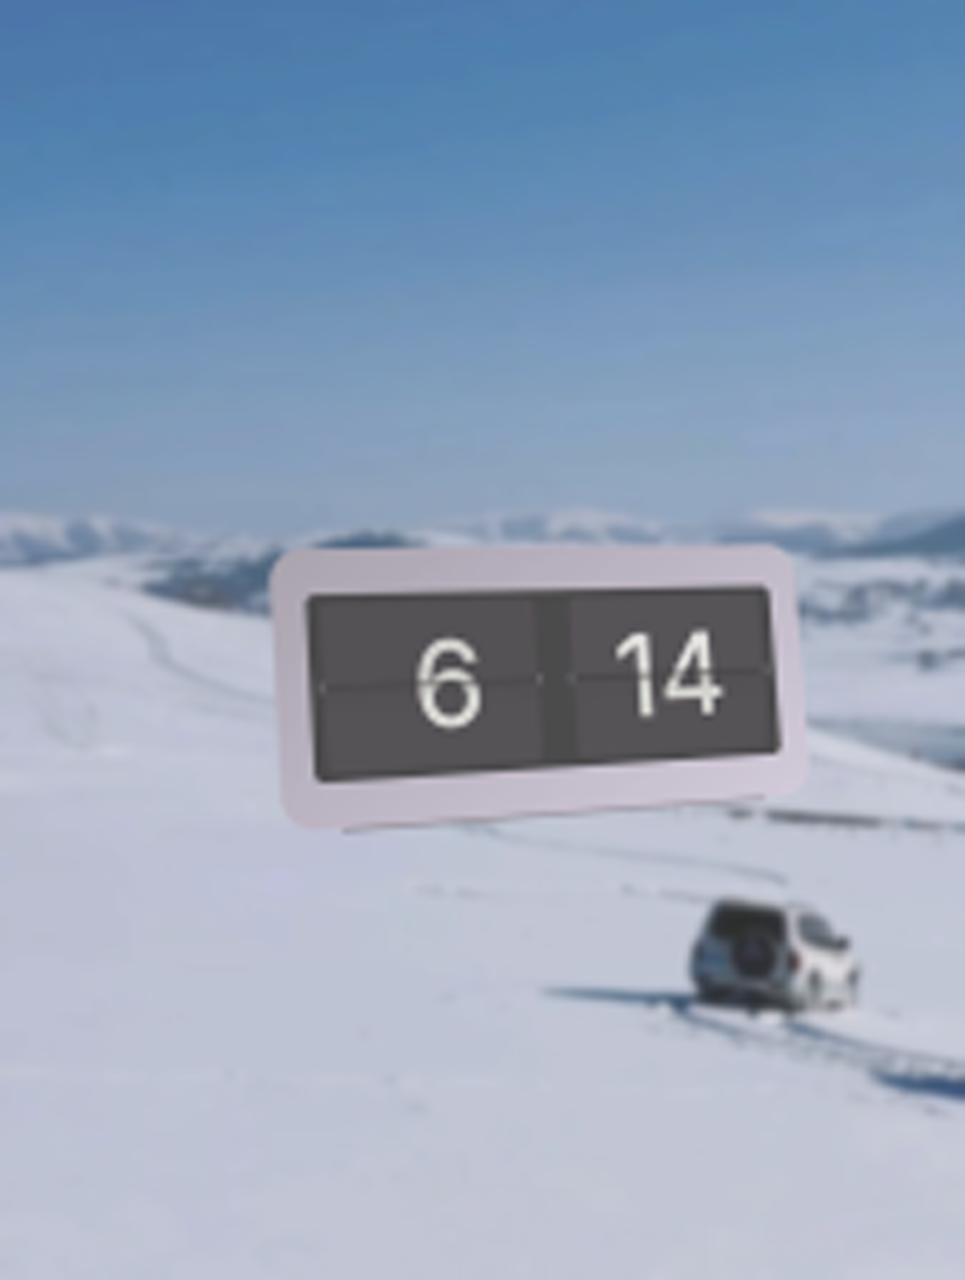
6.14
